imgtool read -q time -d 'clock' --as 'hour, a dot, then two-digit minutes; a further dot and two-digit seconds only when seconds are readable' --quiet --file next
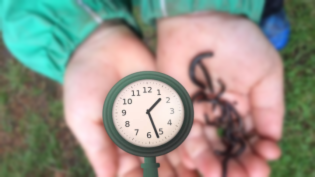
1.27
